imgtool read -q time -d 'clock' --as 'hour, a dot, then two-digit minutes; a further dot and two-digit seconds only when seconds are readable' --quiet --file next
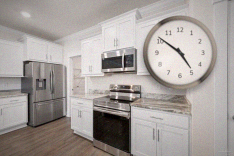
4.51
